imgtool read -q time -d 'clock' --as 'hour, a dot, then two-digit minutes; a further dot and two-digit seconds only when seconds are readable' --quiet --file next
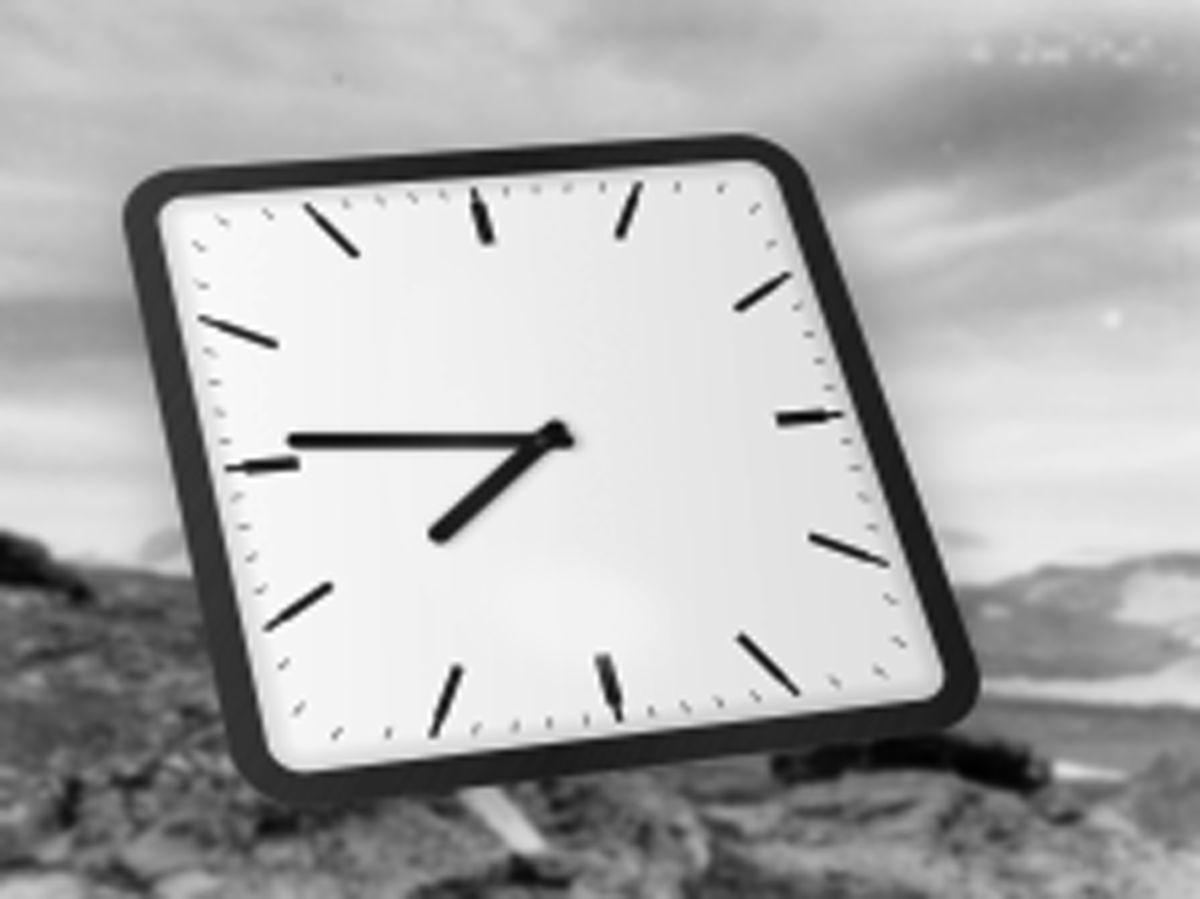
7.46
